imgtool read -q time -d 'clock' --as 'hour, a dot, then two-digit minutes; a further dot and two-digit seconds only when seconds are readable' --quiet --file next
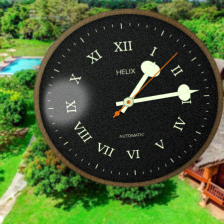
1.14.08
